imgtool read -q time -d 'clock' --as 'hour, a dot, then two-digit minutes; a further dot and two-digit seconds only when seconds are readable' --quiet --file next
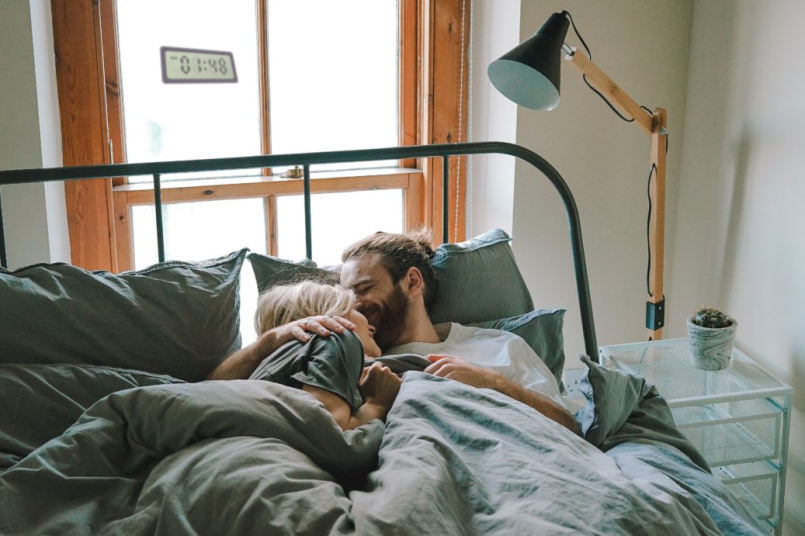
1.48
